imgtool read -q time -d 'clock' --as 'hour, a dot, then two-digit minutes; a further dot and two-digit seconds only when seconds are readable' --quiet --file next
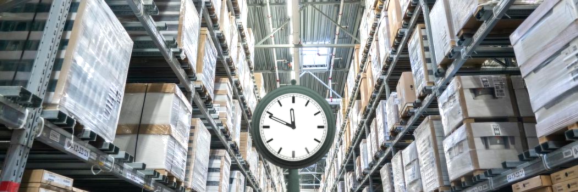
11.49
